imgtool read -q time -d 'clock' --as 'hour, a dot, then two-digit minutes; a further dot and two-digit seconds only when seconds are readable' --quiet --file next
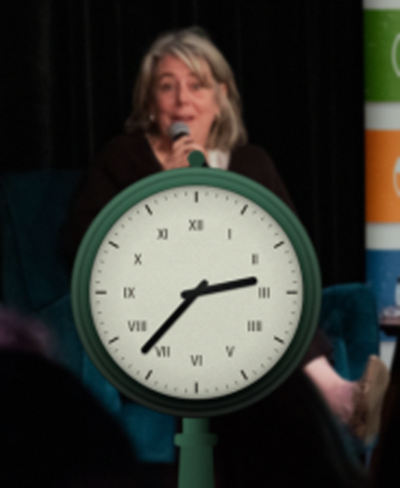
2.37
